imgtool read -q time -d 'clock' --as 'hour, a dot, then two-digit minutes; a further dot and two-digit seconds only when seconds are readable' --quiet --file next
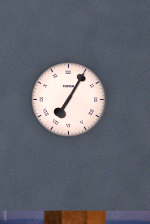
7.05
